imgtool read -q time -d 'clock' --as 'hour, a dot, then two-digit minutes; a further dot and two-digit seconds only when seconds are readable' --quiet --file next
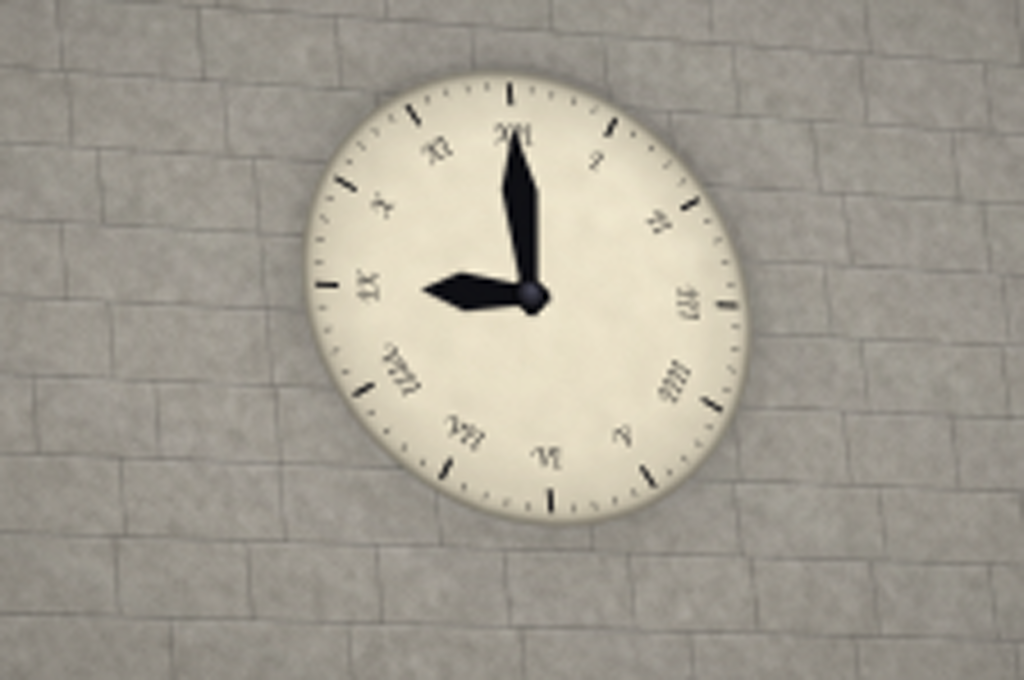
9.00
